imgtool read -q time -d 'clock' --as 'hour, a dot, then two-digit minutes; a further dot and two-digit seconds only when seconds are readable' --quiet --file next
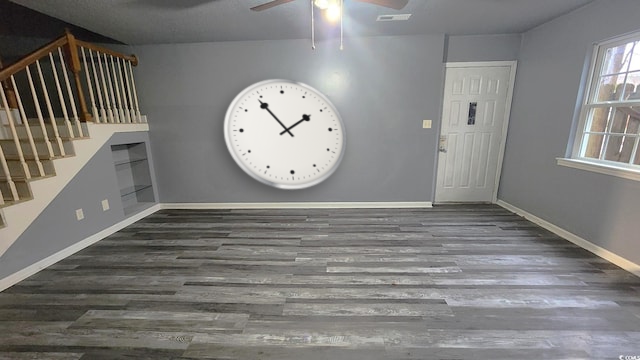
1.54
